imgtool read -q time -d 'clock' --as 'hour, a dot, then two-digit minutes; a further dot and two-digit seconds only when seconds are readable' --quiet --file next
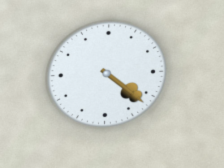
4.22
